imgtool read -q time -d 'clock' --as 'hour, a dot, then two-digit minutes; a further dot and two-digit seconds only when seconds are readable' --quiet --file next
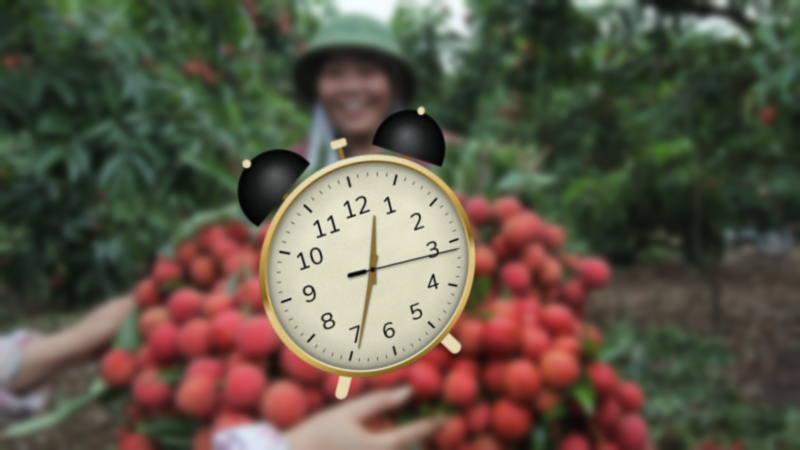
12.34.16
